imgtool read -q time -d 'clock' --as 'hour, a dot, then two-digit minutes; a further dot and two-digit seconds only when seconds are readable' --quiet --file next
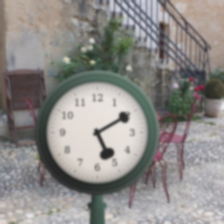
5.10
